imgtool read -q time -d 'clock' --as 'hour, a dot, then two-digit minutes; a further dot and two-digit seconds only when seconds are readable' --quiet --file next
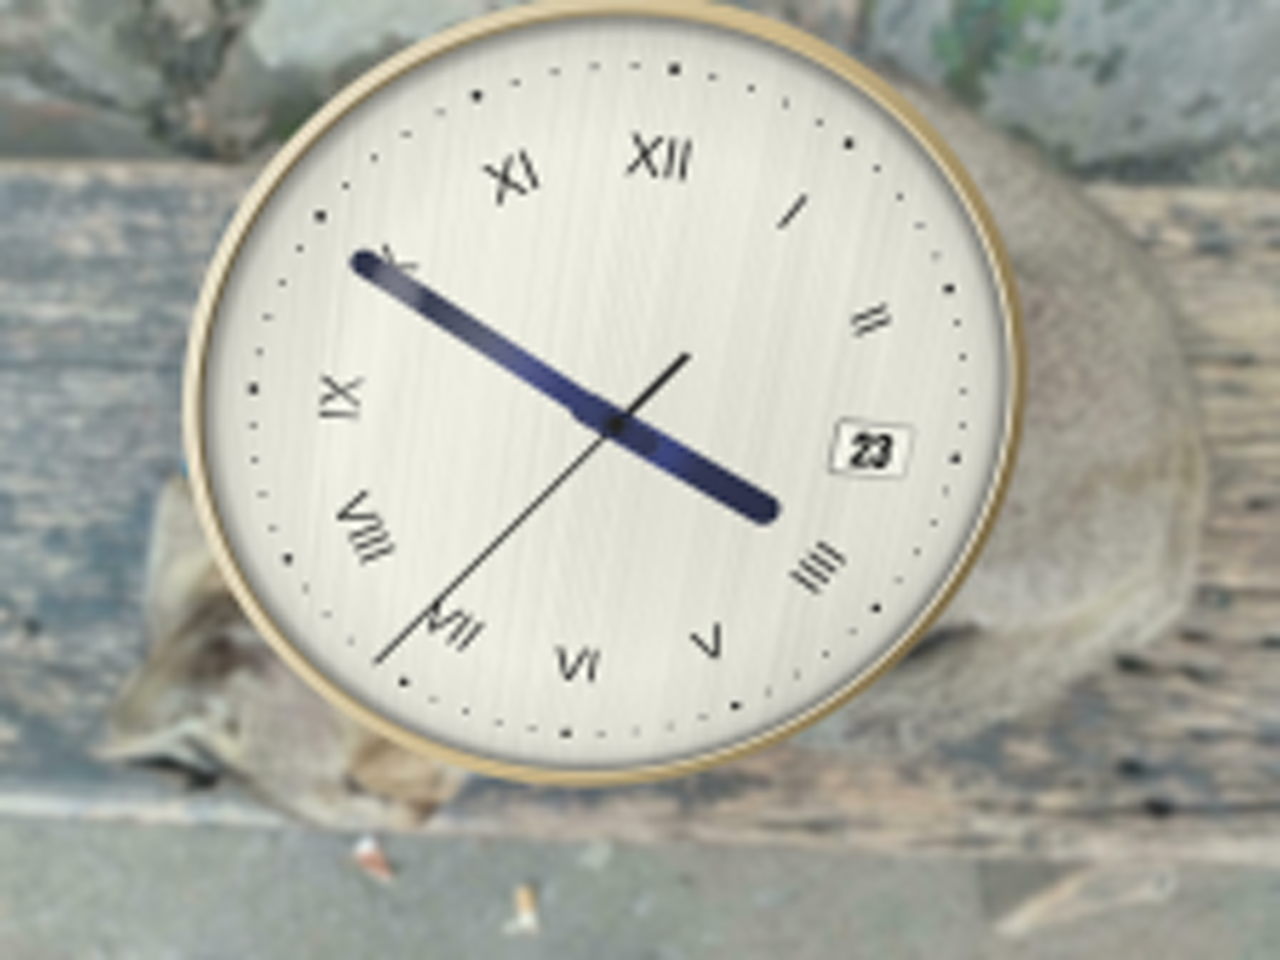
3.49.36
